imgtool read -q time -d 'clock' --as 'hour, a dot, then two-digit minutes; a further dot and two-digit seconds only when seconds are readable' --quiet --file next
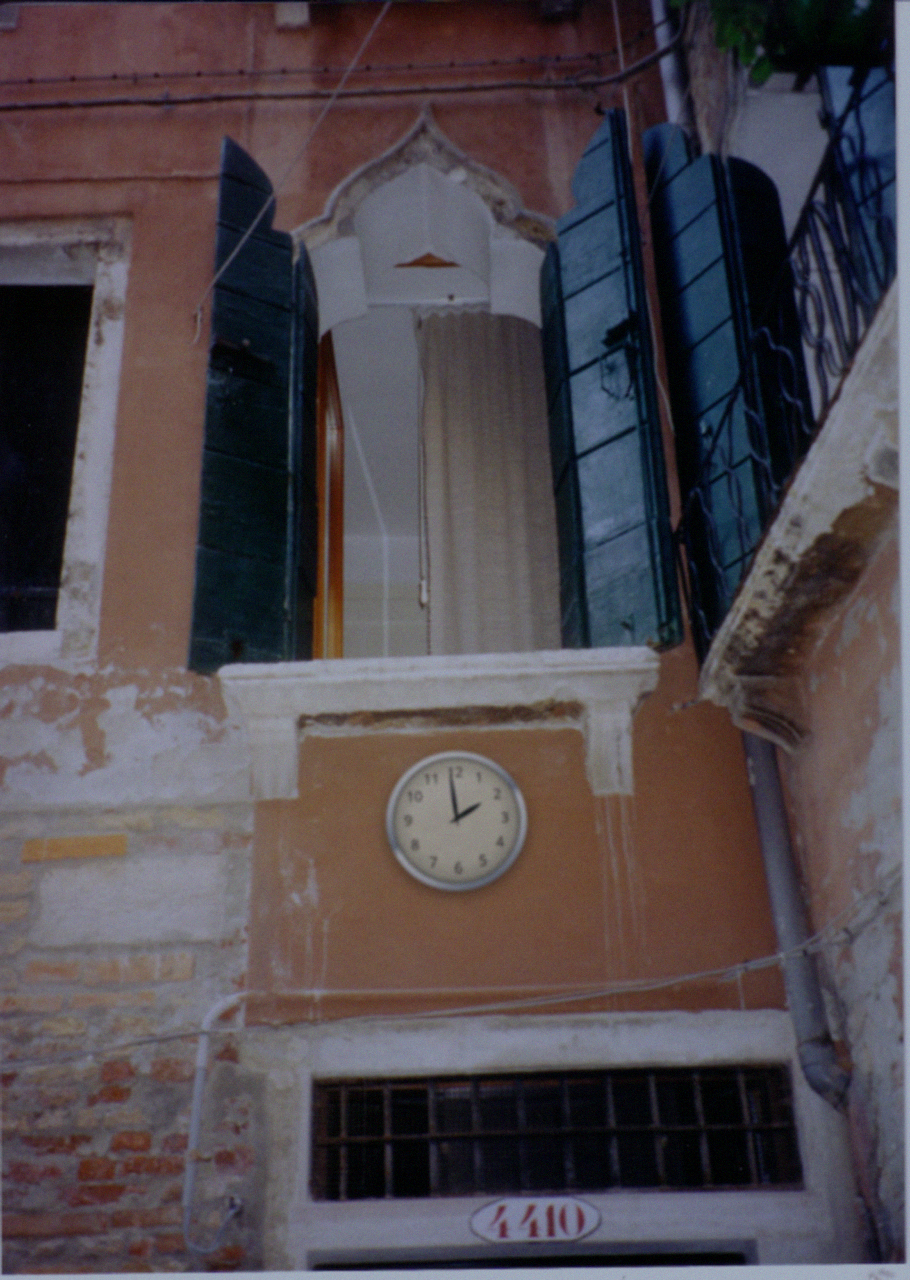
1.59
